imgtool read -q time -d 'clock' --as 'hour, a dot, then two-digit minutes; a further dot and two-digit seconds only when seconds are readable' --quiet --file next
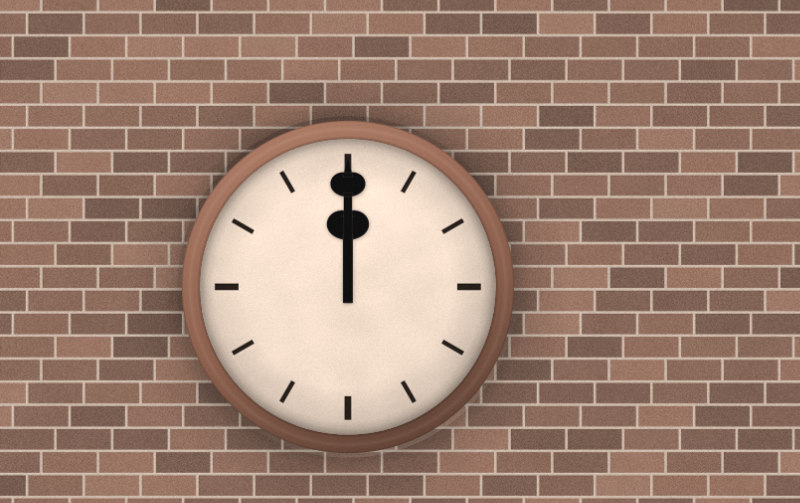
12.00
